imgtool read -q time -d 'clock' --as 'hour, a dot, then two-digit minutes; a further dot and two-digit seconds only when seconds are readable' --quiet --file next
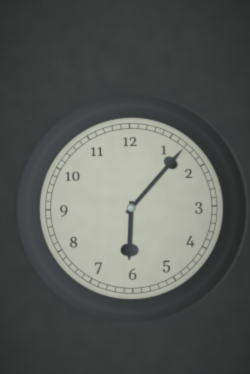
6.07
